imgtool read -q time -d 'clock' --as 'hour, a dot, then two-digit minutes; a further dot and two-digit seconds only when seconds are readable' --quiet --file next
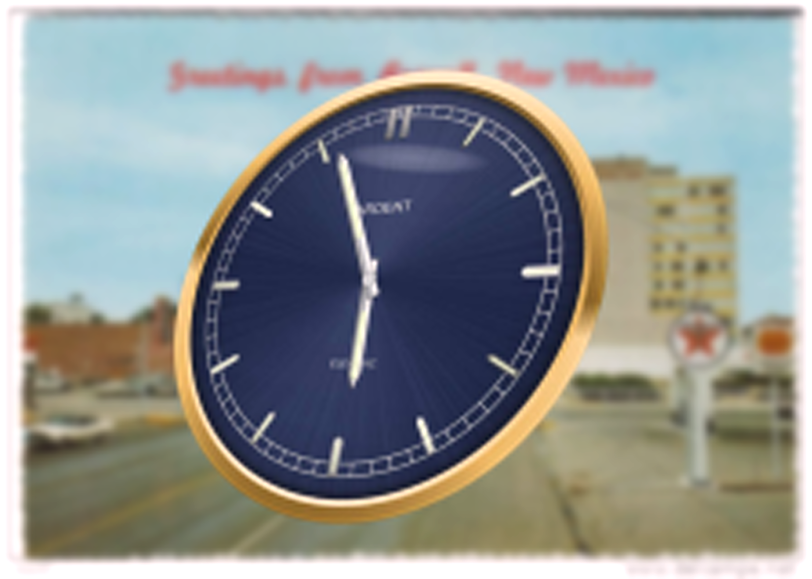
5.56
